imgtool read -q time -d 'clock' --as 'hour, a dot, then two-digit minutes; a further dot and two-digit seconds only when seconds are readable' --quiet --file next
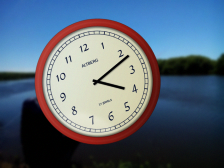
4.12
